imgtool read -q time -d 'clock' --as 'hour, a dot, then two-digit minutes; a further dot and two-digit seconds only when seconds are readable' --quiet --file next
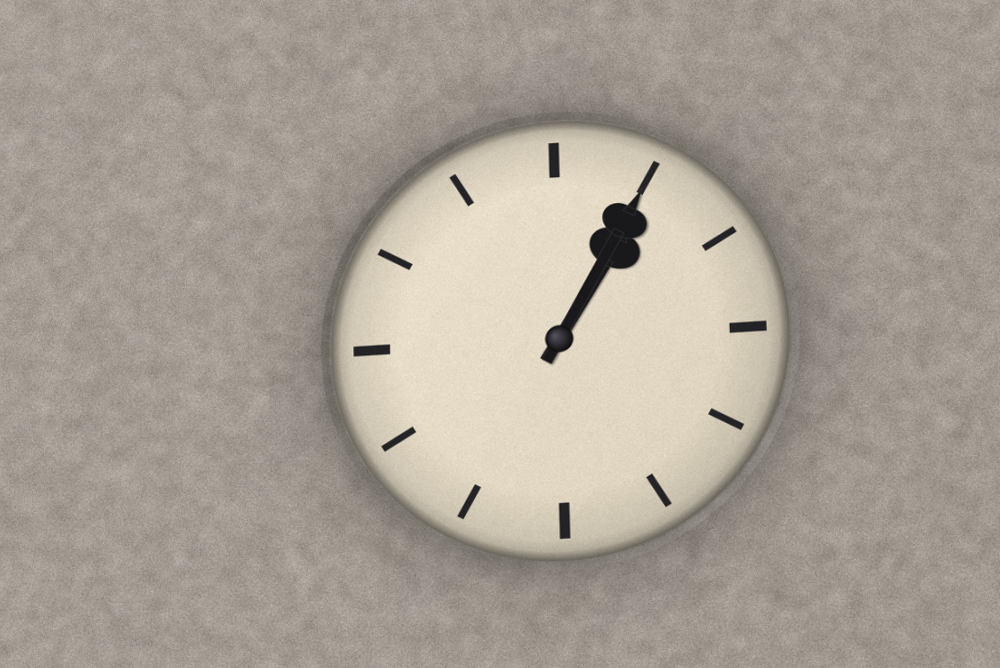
1.05
